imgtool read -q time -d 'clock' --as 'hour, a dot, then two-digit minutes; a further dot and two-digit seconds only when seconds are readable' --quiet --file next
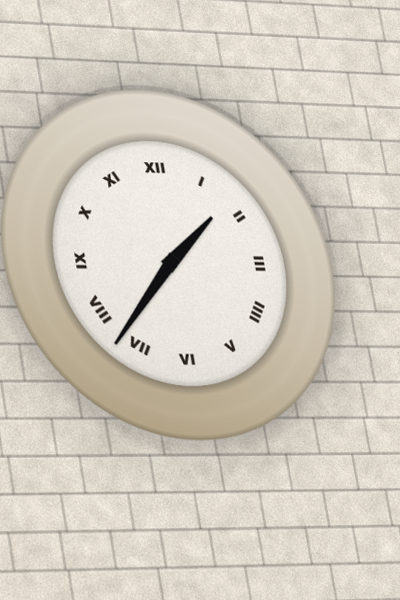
1.37
